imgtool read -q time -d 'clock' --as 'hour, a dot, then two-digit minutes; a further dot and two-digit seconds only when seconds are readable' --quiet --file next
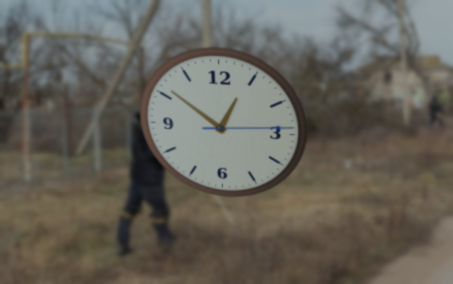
12.51.14
